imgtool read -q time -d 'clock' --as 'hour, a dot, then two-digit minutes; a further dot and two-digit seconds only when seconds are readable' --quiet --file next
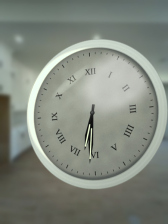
6.31
